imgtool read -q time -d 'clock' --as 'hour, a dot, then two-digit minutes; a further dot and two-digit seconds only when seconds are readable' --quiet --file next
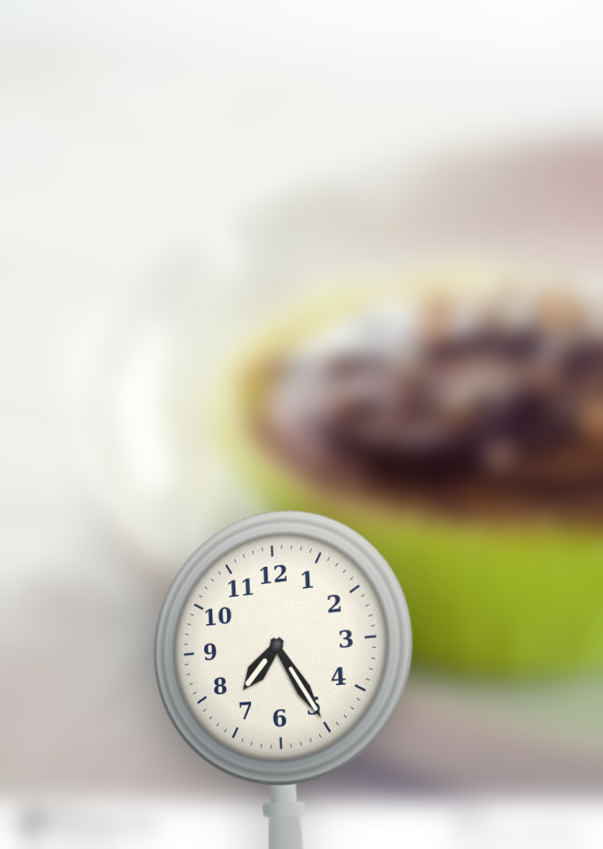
7.25
